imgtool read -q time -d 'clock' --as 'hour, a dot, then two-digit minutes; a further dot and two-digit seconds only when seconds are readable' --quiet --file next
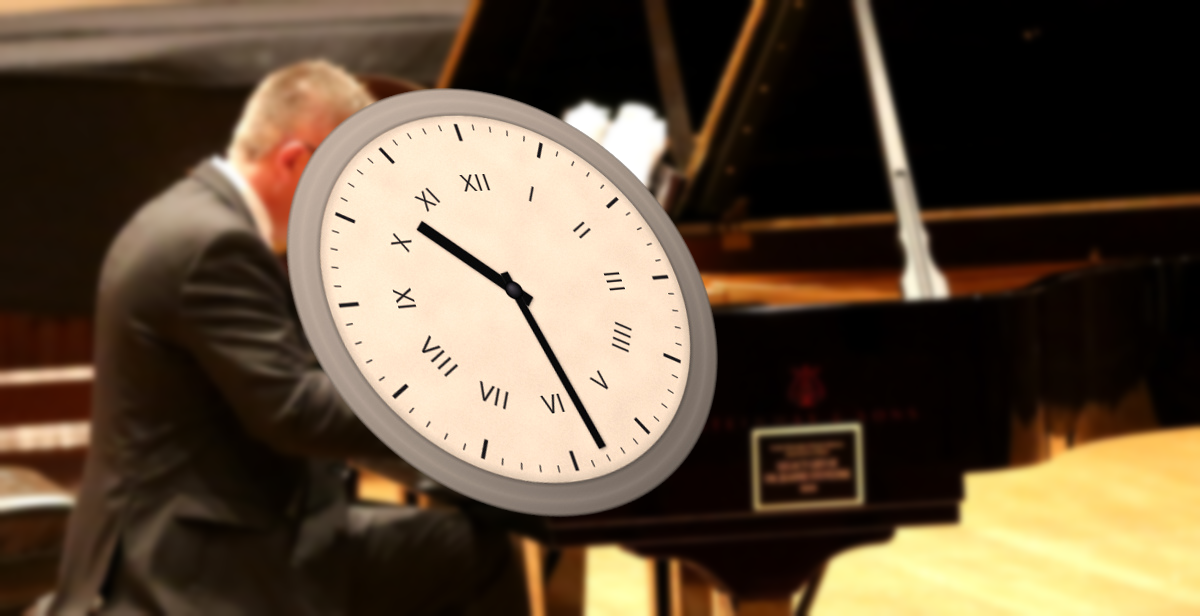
10.28
